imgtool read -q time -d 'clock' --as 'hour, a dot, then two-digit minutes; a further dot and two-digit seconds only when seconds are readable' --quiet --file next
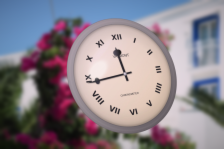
11.44
